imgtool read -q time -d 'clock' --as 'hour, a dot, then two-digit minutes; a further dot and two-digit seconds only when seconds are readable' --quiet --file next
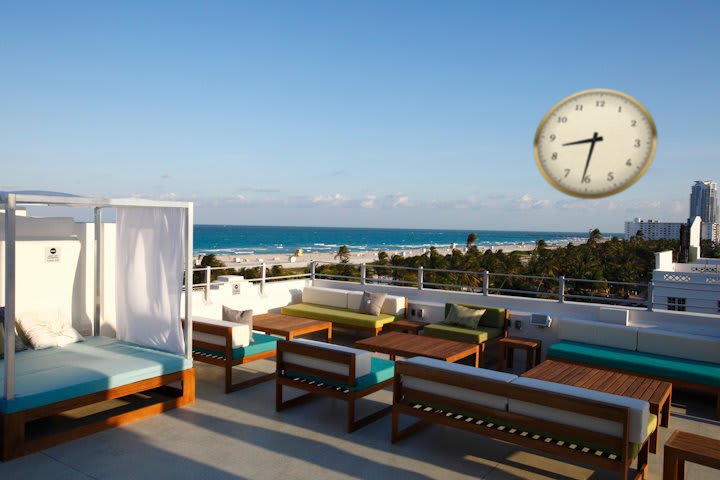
8.31
